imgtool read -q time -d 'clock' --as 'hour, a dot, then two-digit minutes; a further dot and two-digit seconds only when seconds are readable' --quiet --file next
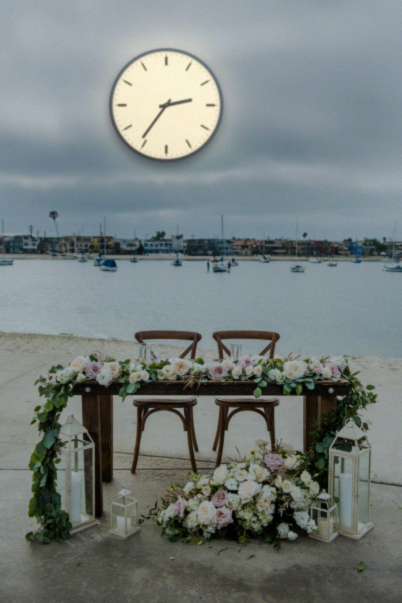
2.36
